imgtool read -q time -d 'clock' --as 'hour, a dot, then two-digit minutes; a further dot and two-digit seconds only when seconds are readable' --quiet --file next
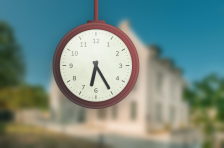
6.25
